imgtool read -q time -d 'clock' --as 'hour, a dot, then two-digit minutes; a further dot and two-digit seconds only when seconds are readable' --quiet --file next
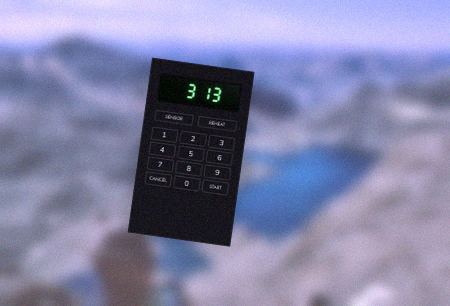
3.13
